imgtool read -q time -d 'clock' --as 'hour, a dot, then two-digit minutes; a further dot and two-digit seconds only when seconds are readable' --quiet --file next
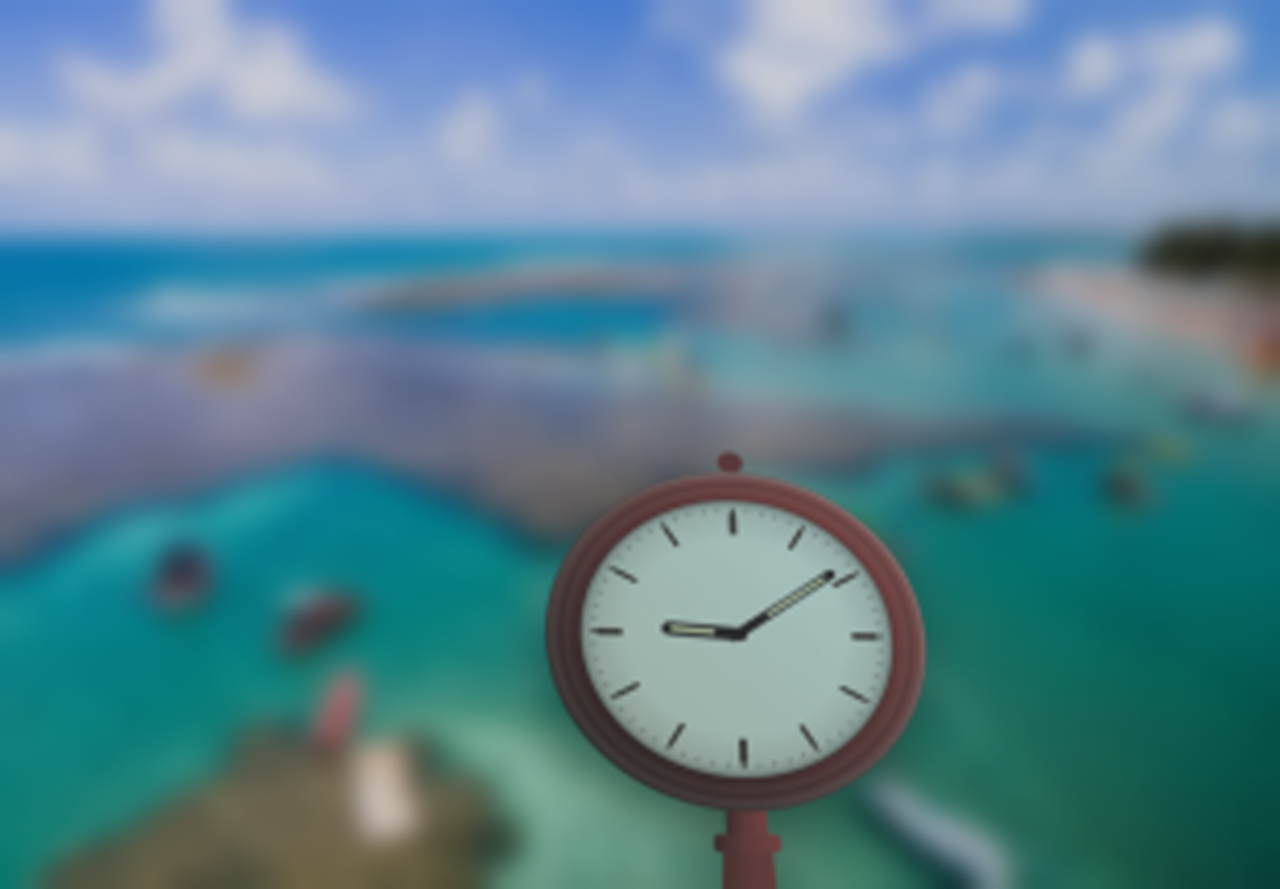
9.09
